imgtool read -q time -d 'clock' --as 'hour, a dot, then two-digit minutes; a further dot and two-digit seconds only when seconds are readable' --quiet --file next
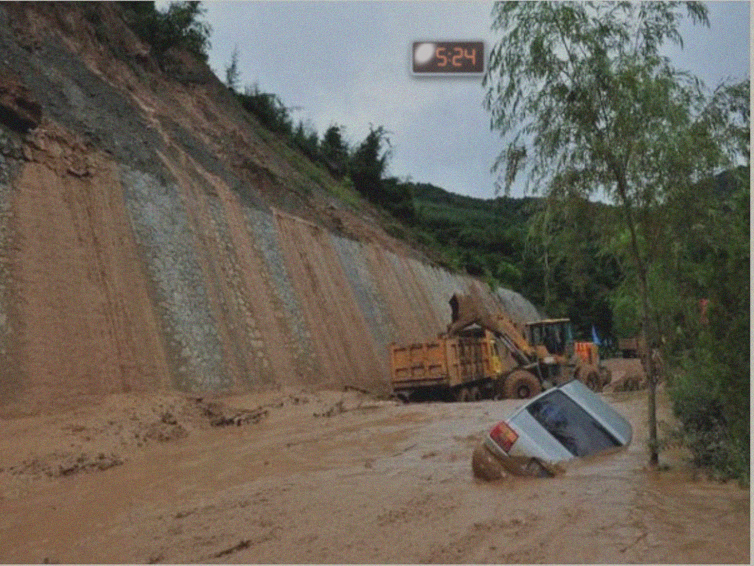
5.24
